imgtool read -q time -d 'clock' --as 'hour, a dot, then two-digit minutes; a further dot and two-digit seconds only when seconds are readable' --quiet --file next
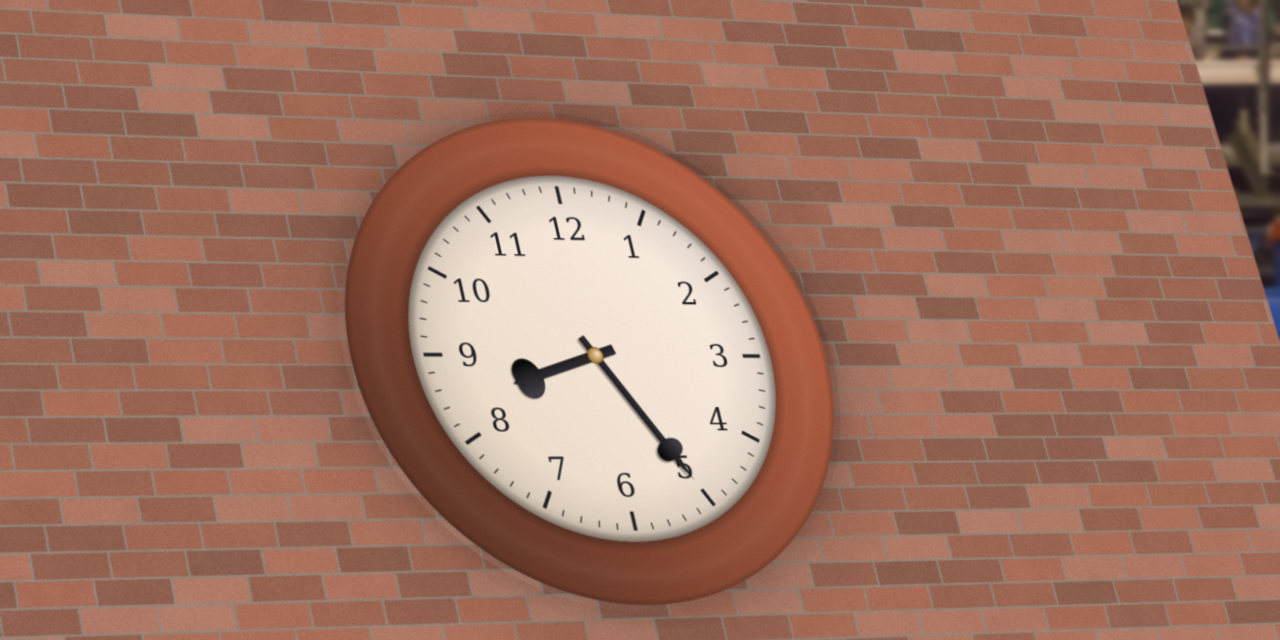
8.25
